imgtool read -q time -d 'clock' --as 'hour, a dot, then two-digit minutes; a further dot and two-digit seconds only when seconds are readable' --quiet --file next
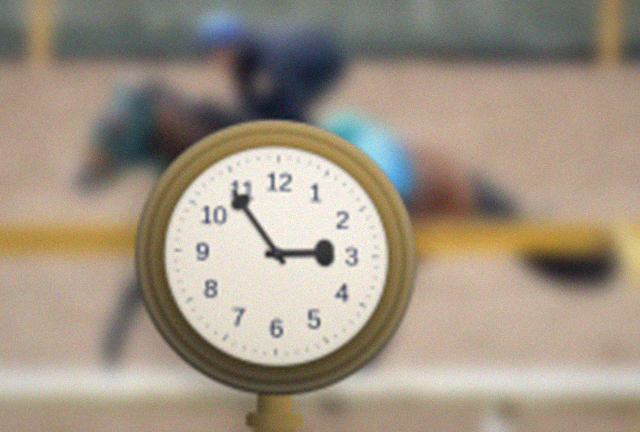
2.54
